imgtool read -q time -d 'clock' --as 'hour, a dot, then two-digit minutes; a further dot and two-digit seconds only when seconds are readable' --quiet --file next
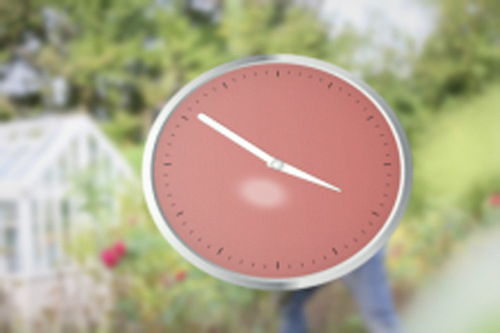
3.51
